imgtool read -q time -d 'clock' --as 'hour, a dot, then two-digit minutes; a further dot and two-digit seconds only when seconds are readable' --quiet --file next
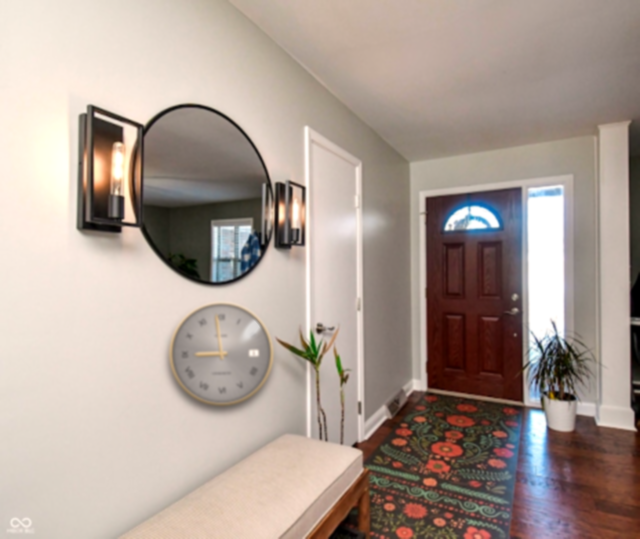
8.59
